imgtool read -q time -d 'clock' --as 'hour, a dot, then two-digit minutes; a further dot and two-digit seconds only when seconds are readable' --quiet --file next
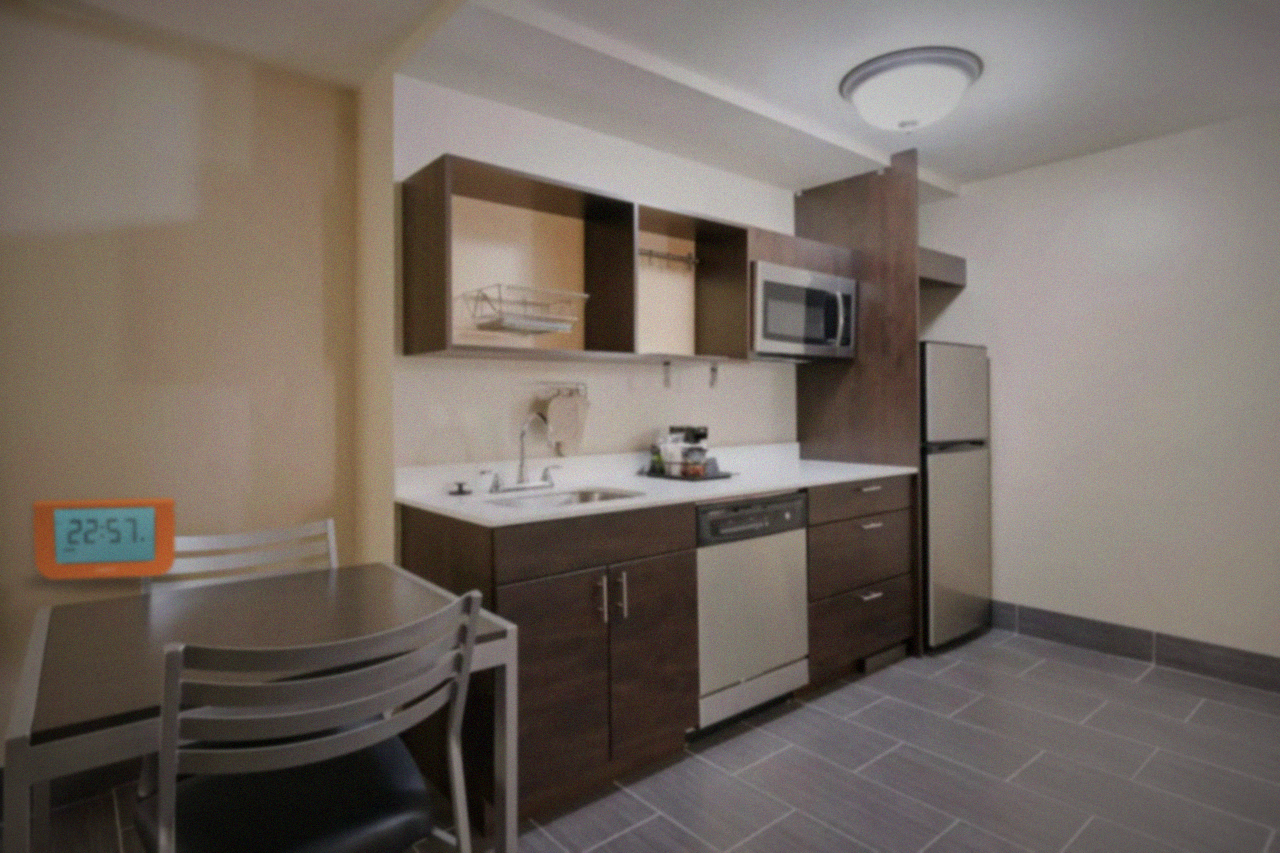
22.57
